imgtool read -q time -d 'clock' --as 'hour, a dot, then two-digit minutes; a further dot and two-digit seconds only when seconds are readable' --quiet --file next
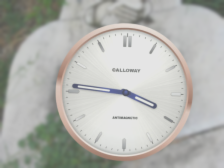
3.46
